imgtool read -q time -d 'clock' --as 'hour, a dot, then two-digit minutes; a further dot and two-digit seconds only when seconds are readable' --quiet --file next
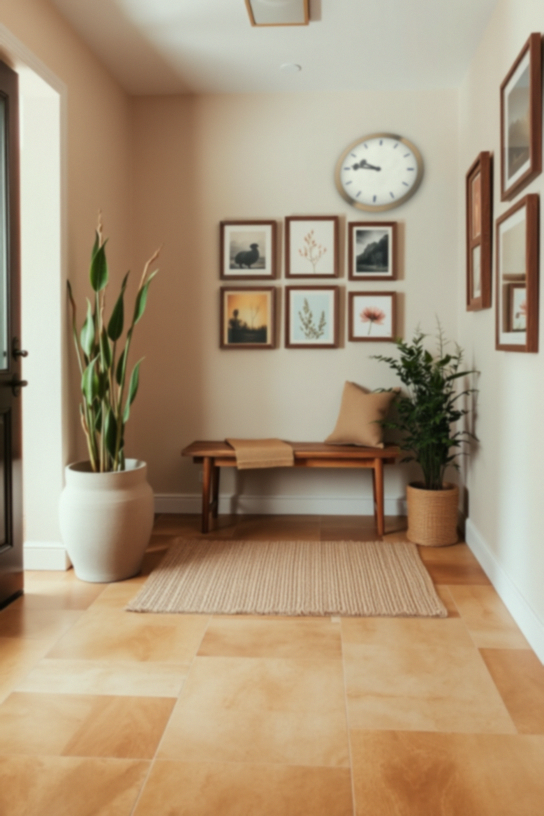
9.46
